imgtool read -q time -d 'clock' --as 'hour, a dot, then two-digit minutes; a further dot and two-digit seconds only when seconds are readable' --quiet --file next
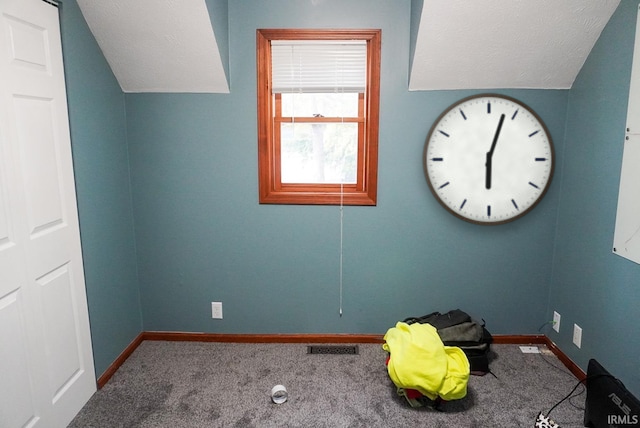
6.03
